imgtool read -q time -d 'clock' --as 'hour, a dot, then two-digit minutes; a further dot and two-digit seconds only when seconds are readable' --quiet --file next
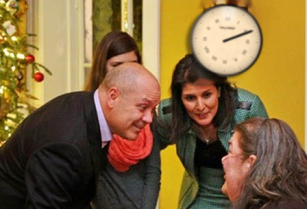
2.11
